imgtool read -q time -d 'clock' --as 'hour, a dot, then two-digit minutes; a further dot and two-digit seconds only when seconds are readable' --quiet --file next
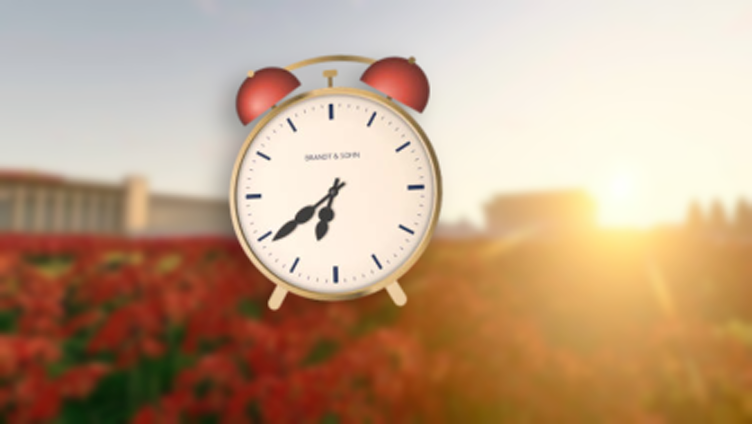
6.39
